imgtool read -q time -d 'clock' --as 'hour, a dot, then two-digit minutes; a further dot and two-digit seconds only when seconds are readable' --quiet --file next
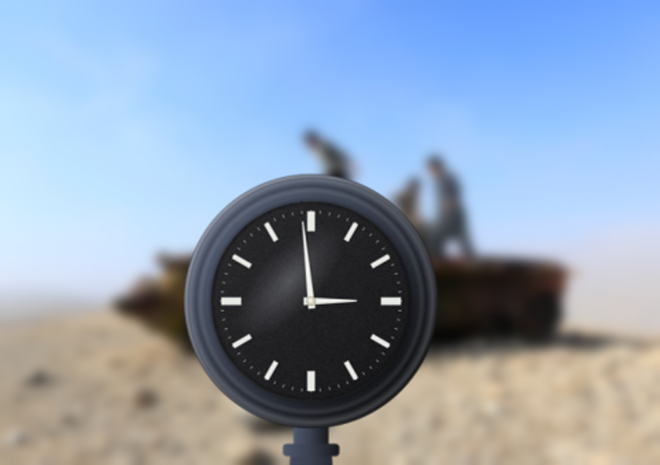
2.59
